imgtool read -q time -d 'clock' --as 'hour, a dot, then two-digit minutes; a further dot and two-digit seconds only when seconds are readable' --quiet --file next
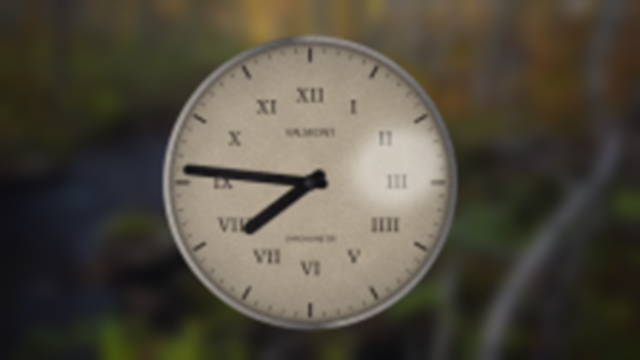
7.46
